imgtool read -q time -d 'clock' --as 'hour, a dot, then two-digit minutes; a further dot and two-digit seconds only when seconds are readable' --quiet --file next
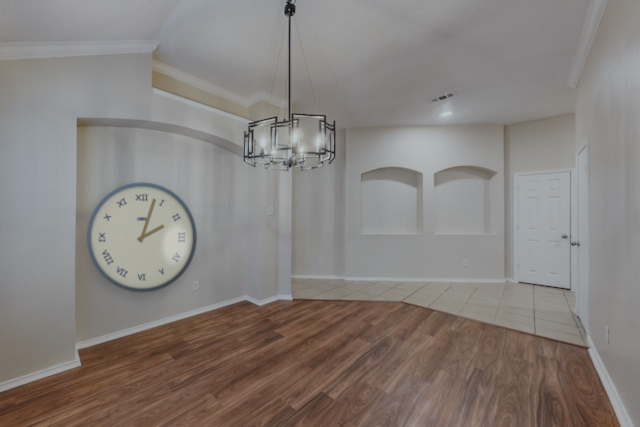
2.03
